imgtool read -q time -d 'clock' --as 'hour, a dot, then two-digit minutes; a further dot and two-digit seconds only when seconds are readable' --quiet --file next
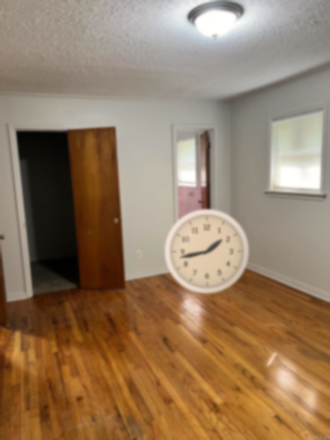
1.43
